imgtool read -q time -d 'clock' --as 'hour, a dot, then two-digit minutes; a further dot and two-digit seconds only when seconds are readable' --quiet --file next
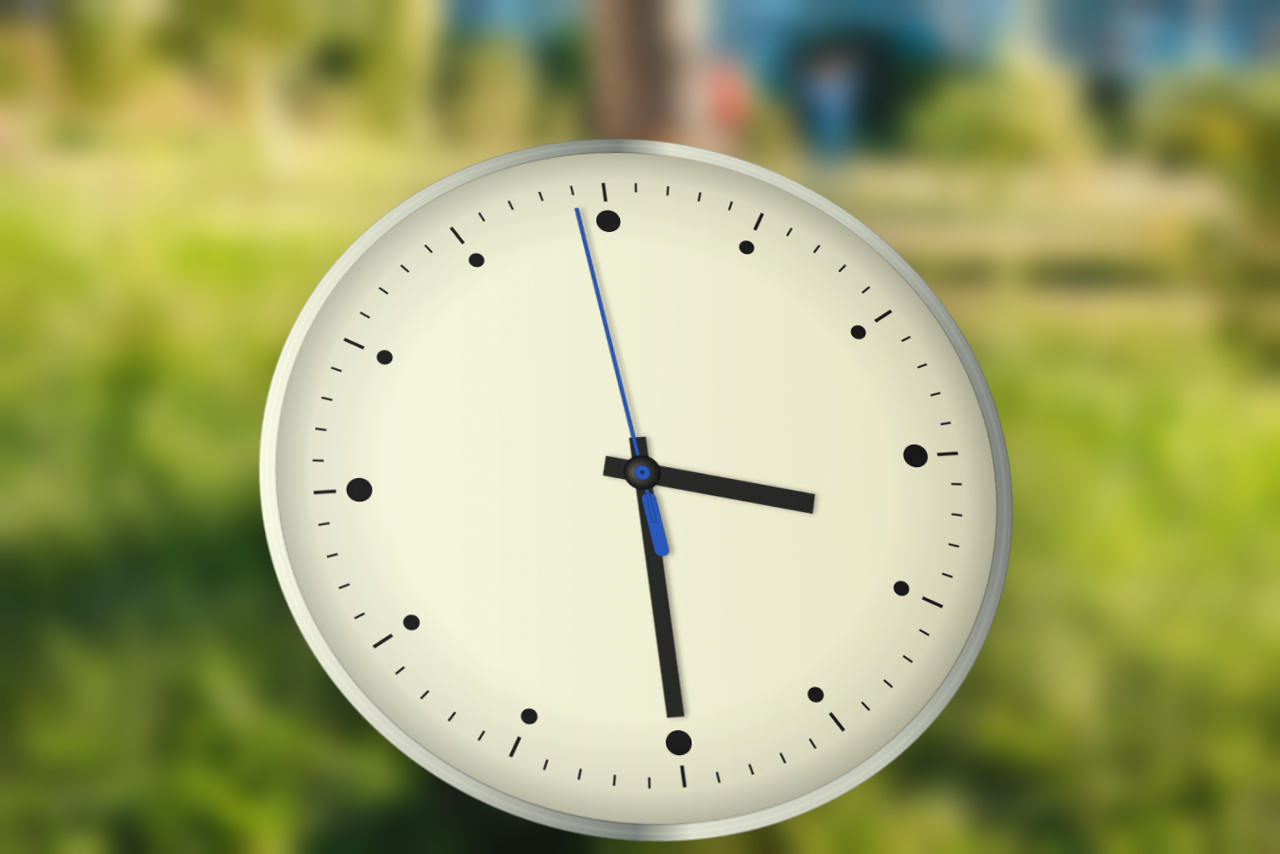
3.29.59
